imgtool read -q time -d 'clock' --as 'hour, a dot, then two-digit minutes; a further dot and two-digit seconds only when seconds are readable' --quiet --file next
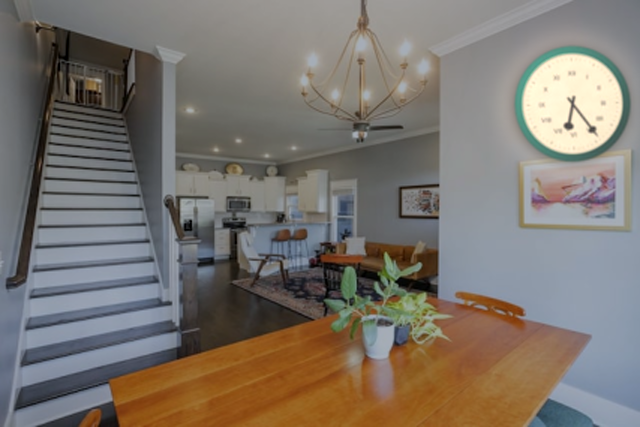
6.24
